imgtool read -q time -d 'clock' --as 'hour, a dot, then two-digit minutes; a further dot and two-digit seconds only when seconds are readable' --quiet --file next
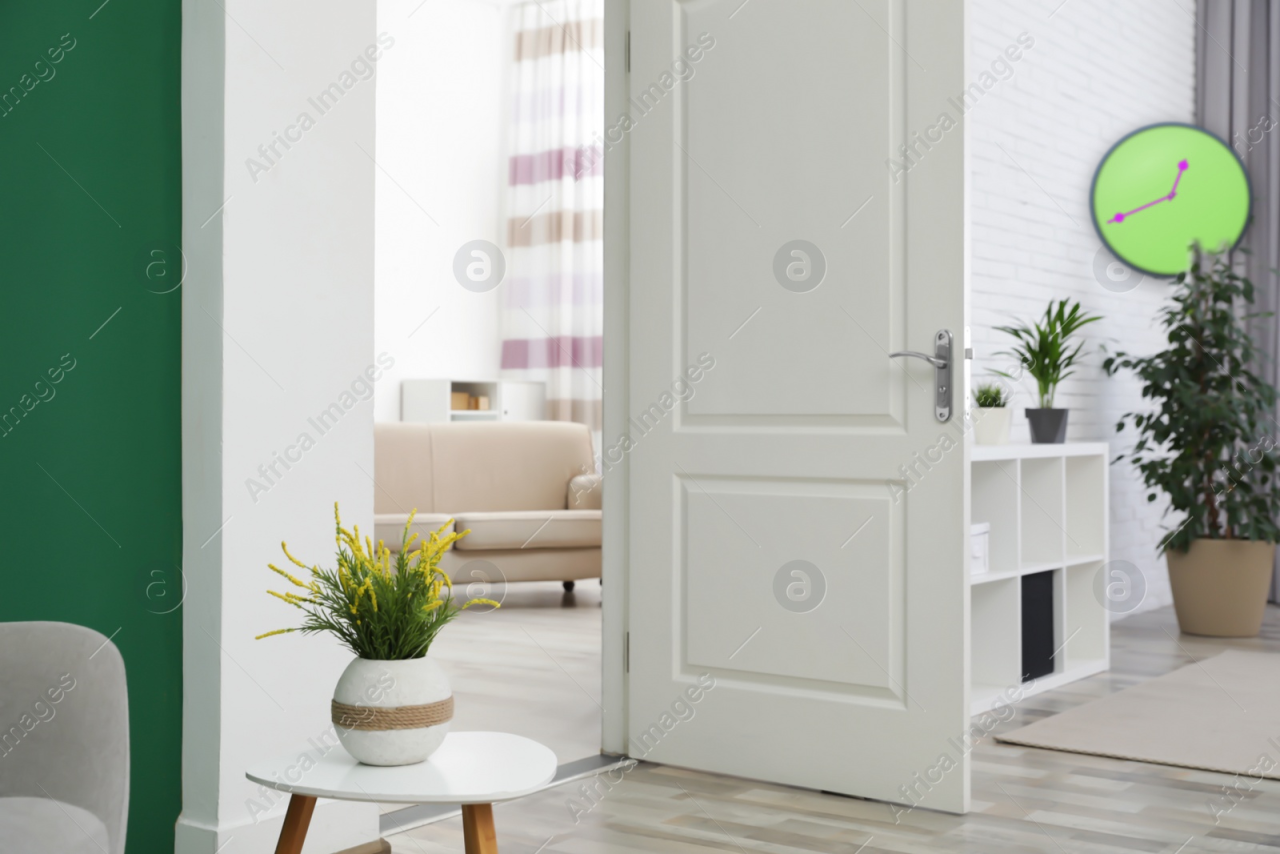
12.41
